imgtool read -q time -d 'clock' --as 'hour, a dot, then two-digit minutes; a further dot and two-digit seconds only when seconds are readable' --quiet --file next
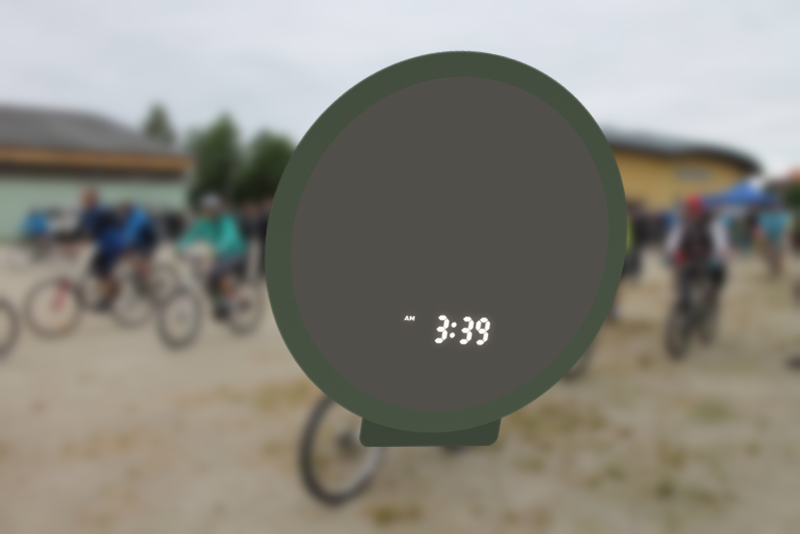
3.39
